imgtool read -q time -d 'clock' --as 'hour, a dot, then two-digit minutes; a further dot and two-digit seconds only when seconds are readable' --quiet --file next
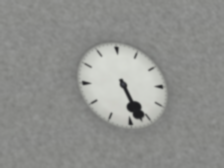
5.27
